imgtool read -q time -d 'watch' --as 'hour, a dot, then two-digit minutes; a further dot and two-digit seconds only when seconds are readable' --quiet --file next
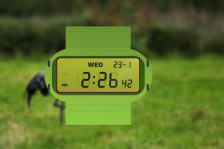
2.26.42
